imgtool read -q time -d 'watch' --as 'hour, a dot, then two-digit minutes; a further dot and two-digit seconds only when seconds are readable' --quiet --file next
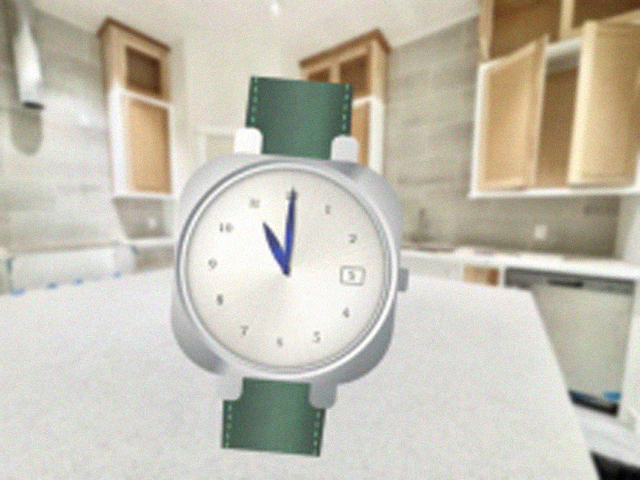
11.00
